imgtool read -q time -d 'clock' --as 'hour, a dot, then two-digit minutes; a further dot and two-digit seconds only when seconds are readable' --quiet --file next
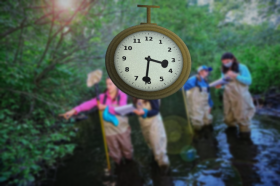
3.31
